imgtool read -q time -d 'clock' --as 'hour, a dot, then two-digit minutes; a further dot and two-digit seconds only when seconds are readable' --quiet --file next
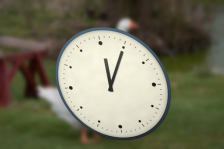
12.05
